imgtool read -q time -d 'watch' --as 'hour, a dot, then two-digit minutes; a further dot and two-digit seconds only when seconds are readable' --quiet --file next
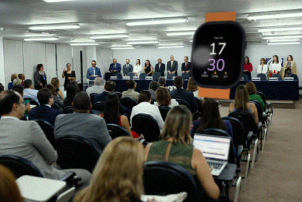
17.30
